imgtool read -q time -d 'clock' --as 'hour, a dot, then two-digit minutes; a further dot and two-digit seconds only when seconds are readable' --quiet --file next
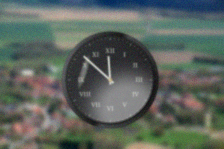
11.52
